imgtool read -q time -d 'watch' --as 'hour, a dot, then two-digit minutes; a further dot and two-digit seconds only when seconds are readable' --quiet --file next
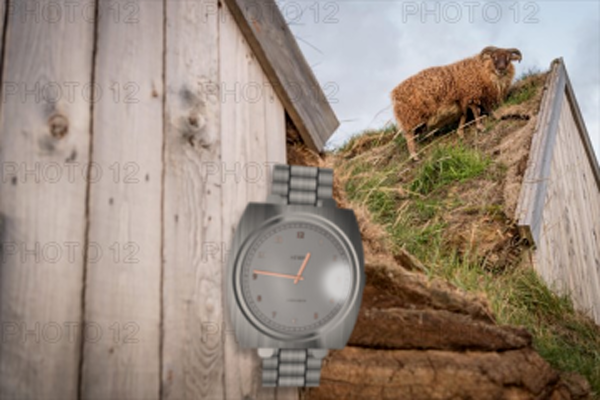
12.46
